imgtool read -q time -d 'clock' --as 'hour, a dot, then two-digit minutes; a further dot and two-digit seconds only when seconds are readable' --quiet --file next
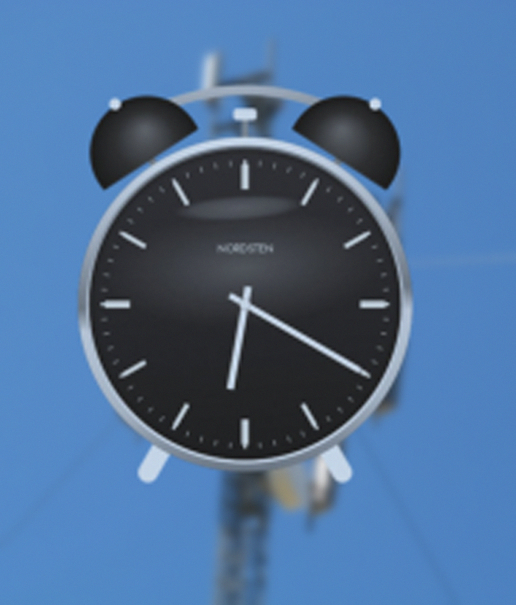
6.20
